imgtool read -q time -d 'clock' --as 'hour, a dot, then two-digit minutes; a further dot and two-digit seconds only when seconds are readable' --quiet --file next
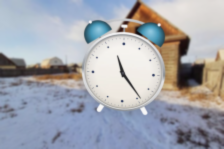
11.24
